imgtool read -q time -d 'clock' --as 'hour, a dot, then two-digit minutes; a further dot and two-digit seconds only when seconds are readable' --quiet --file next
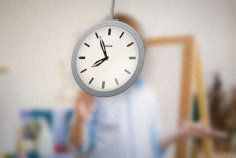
7.56
